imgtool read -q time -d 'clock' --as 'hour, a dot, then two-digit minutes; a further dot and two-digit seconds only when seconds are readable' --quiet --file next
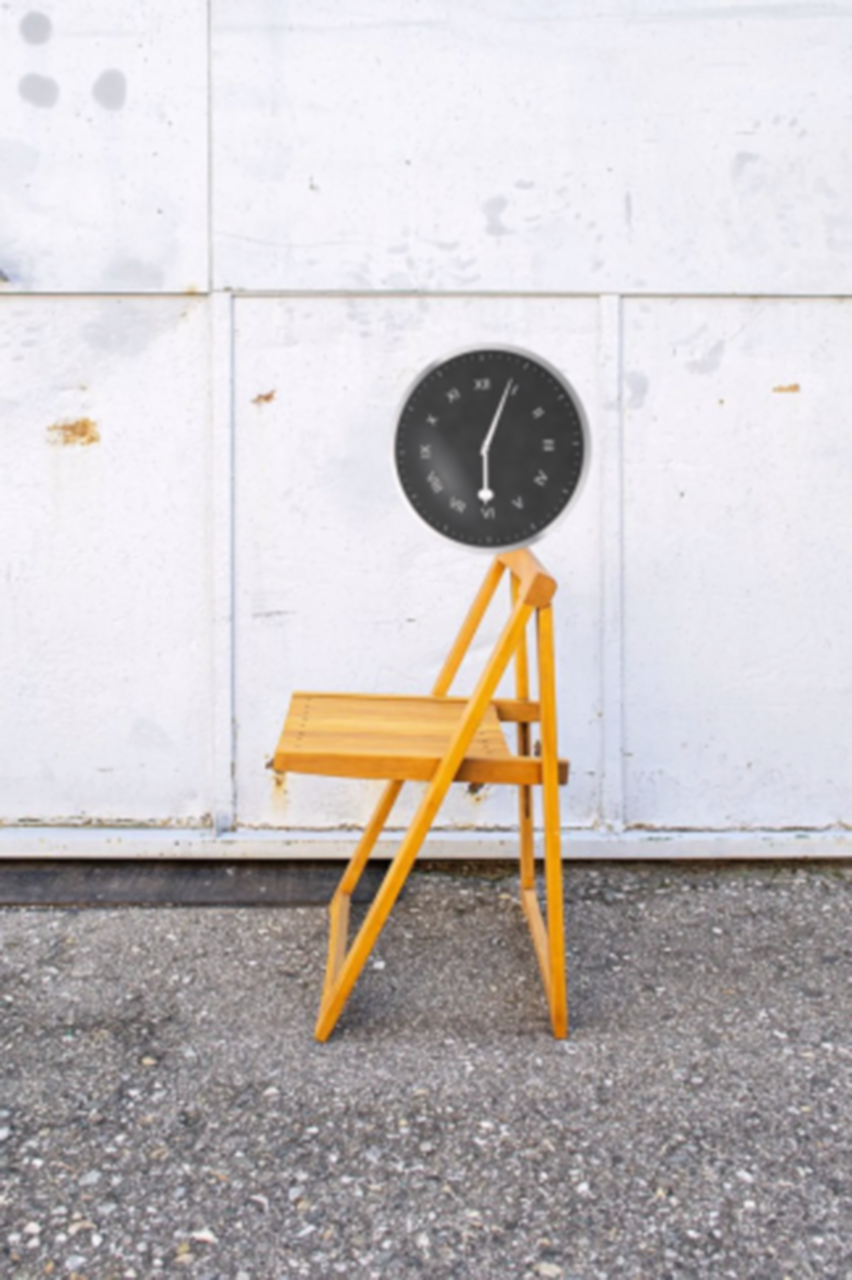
6.04
